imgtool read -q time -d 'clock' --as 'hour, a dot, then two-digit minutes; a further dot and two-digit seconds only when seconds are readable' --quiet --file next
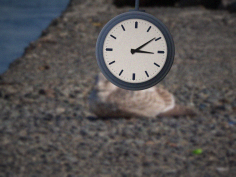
3.09
